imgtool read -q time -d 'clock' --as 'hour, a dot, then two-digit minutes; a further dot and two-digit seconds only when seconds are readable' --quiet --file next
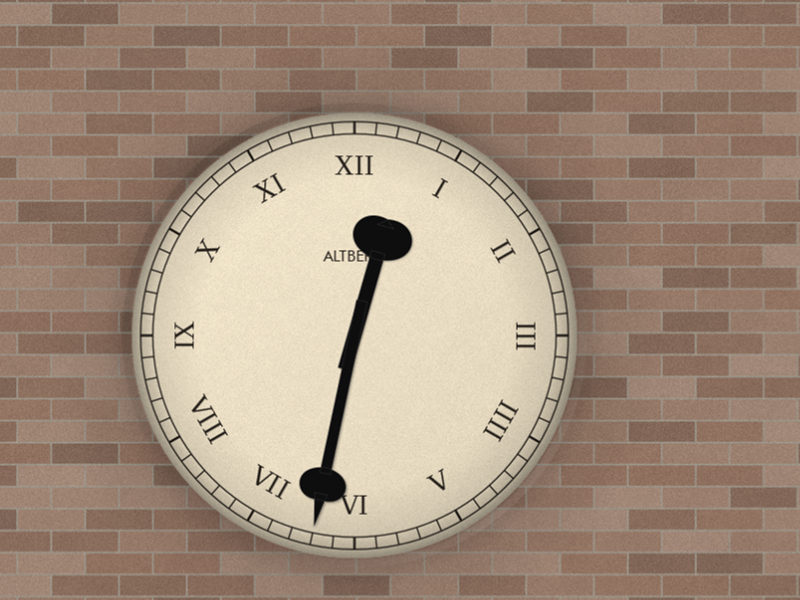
12.32
